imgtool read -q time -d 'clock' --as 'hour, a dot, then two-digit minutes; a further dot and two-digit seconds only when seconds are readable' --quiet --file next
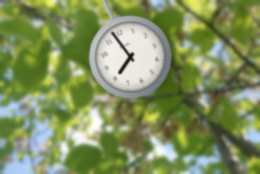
7.58
